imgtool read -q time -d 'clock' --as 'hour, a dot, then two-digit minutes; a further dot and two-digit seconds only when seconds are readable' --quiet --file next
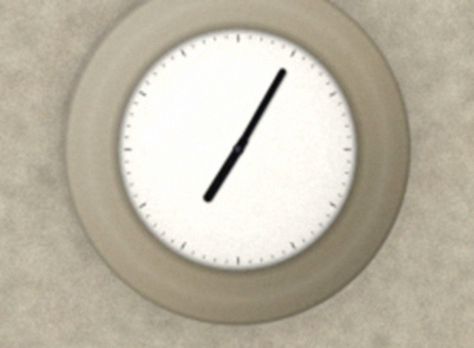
7.05
